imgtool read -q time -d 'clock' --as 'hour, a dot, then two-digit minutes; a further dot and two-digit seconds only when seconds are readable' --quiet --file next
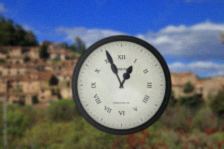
12.56
